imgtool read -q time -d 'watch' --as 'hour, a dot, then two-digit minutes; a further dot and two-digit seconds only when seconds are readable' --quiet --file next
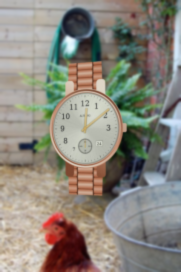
12.09
